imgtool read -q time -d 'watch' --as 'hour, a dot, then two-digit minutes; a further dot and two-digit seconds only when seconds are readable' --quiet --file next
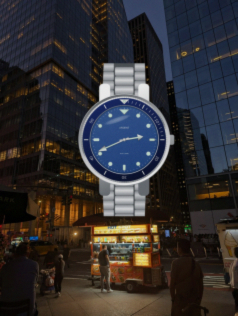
2.41
